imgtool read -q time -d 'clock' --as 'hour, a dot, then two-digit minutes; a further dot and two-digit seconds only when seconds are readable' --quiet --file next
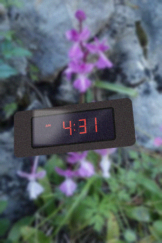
4.31
